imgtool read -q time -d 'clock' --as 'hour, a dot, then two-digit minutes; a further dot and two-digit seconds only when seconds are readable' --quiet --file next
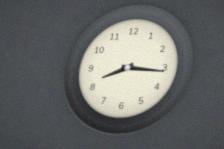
8.16
